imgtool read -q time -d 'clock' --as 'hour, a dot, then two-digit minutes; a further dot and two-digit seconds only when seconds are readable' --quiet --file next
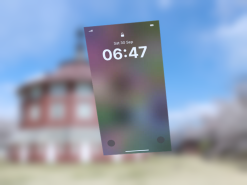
6.47
